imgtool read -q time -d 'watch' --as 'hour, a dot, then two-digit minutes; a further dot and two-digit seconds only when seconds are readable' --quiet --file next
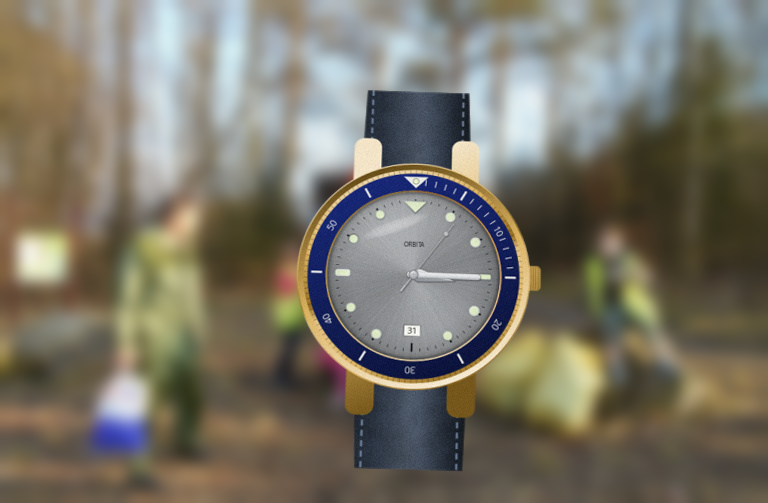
3.15.06
